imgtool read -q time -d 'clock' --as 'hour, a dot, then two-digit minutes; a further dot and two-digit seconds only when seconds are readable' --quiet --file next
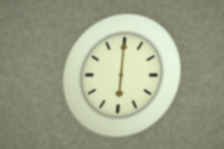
6.00
